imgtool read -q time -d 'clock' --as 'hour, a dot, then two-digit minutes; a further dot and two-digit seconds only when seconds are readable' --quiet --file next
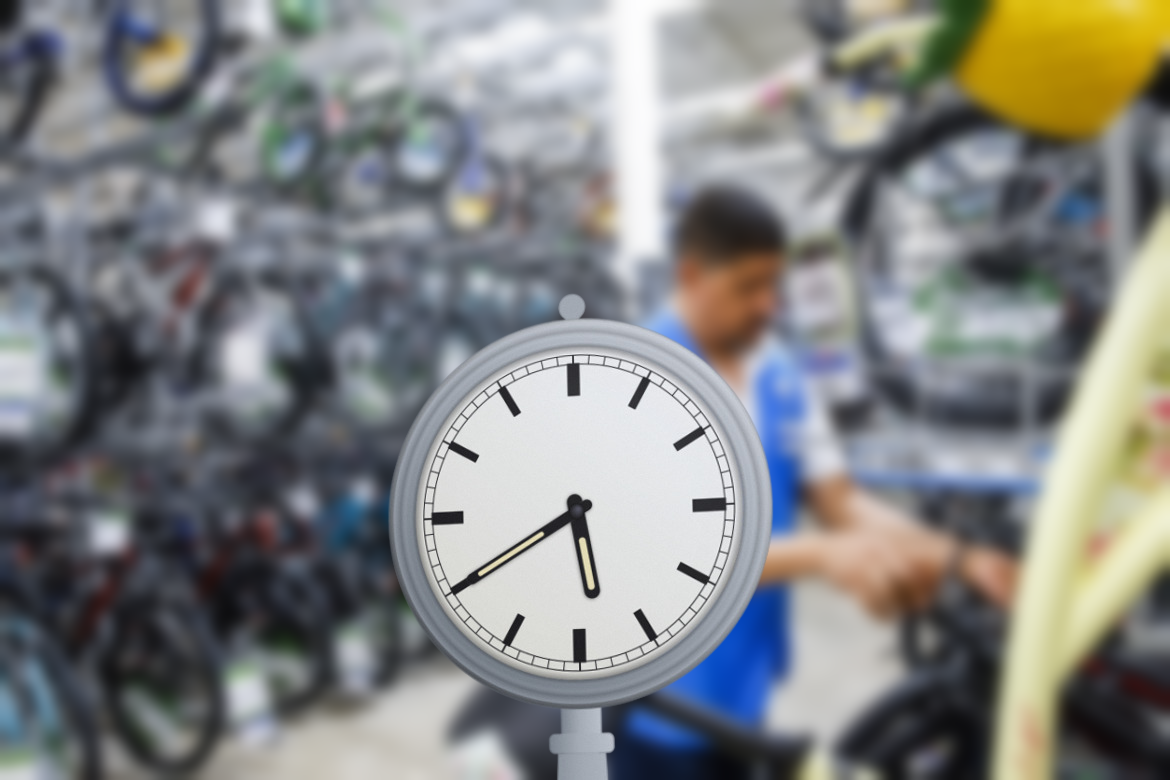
5.40
